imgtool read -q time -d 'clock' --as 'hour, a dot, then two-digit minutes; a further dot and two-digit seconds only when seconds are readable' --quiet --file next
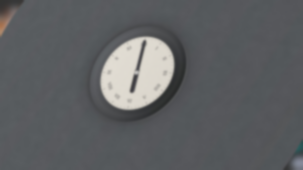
6.00
